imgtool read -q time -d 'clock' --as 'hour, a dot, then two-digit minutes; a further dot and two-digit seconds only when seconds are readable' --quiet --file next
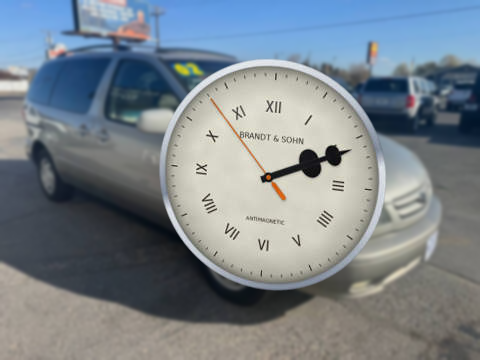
2.10.53
